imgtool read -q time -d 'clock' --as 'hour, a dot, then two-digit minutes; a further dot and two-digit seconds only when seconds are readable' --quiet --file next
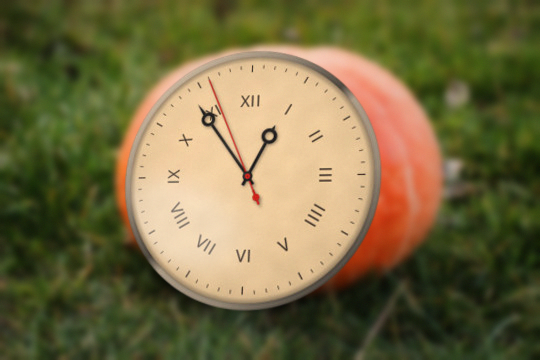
12.53.56
